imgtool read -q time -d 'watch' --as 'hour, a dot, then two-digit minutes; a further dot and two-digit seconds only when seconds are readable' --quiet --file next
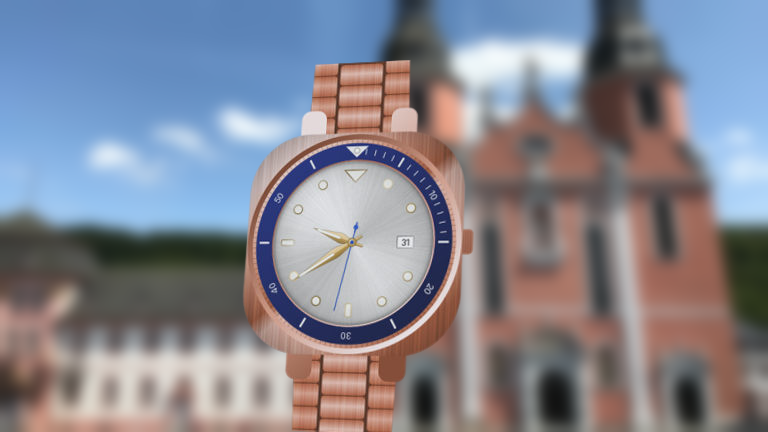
9.39.32
